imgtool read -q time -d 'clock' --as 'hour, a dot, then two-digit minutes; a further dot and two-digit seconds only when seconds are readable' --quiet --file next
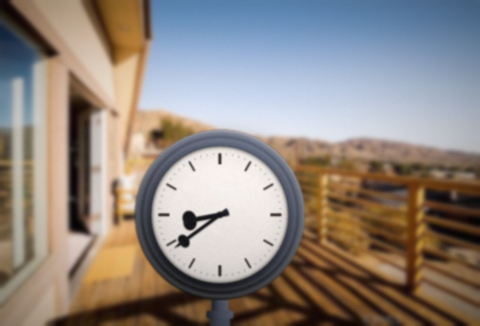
8.39
